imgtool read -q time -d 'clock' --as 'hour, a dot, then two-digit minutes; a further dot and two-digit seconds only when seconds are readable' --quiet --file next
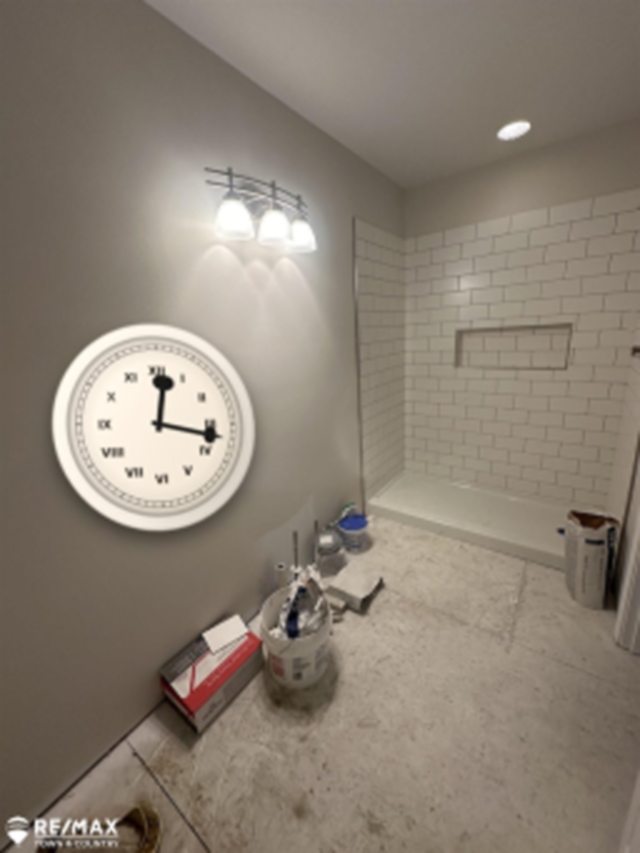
12.17
